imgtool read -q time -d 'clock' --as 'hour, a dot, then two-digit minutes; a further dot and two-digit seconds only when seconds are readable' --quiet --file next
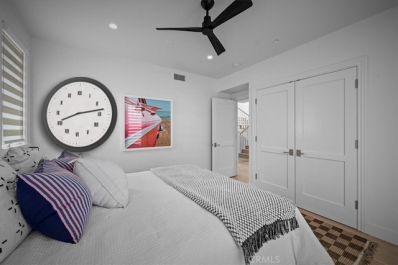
8.13
